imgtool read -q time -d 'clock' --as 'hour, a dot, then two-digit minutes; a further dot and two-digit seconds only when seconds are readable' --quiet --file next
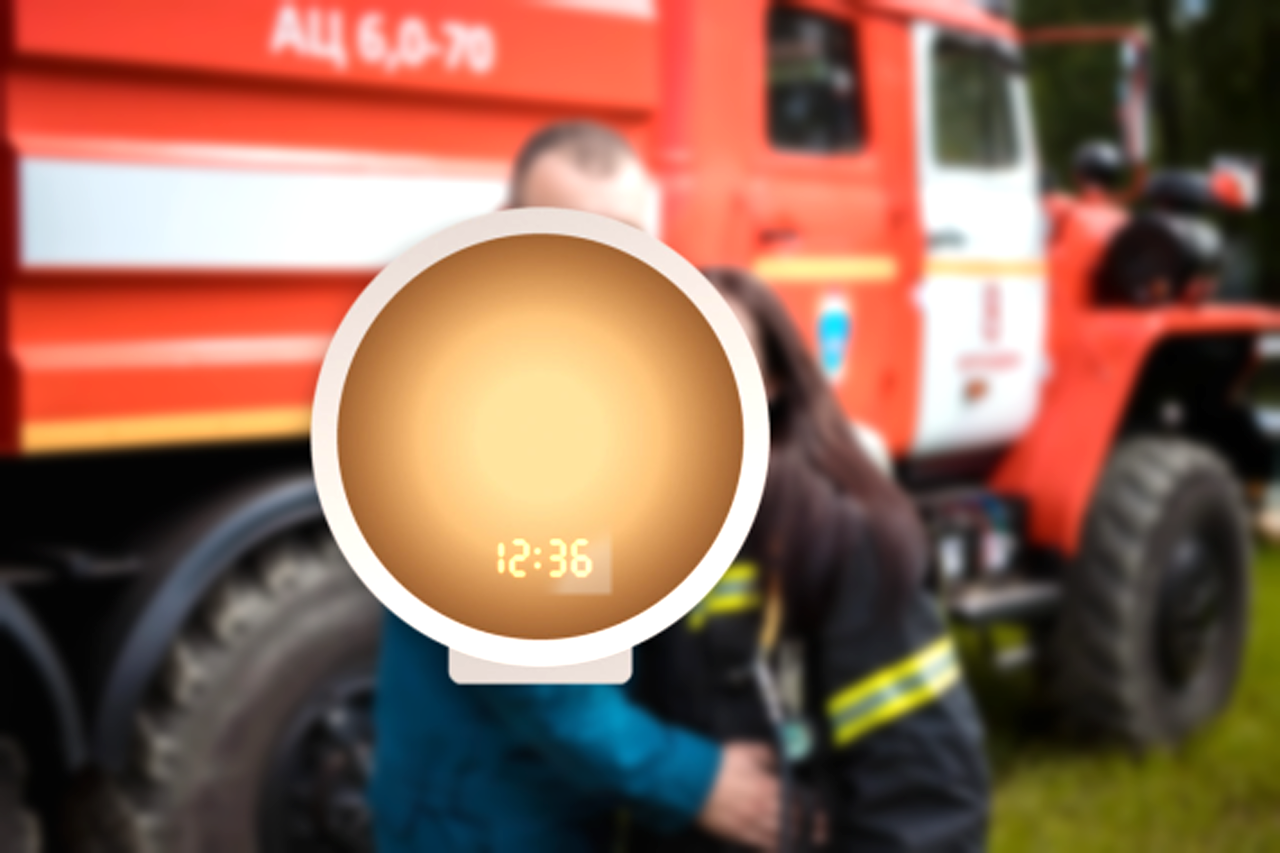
12.36
